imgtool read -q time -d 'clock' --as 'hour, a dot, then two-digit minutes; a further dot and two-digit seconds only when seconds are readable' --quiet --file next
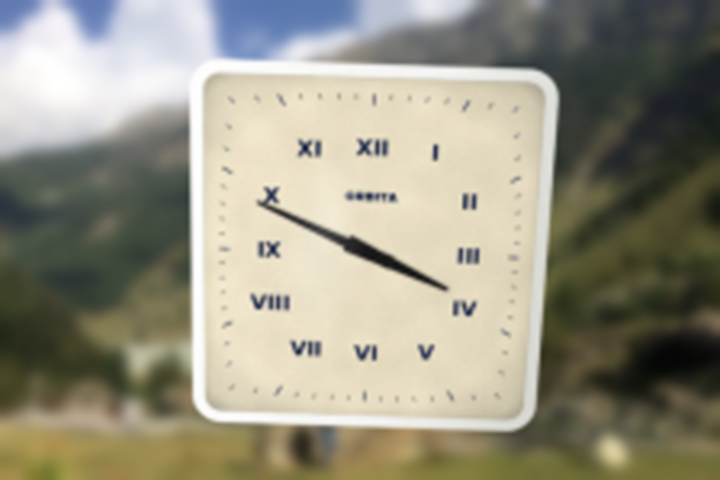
3.49
